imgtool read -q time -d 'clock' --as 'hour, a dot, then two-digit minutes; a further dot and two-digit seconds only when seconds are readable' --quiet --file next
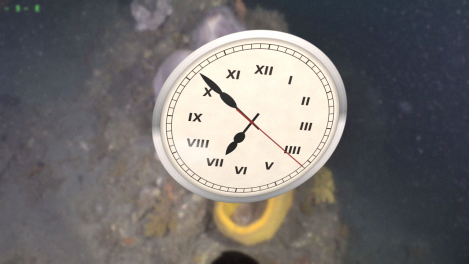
6.51.21
